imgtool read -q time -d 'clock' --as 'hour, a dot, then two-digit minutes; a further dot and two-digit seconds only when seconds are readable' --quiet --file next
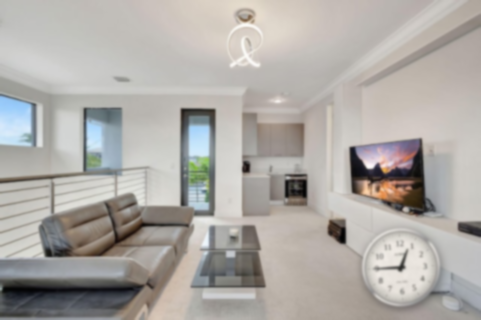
12.45
